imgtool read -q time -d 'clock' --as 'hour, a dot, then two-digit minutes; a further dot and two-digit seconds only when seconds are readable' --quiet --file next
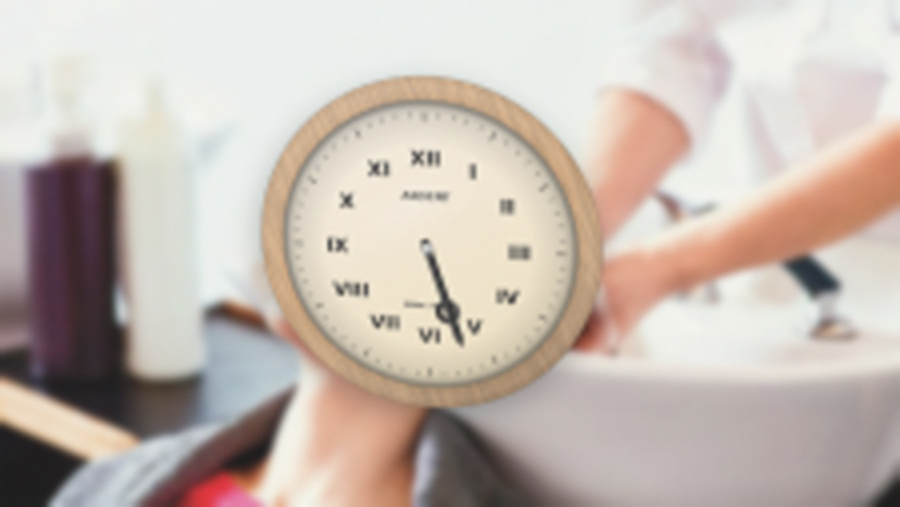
5.27
